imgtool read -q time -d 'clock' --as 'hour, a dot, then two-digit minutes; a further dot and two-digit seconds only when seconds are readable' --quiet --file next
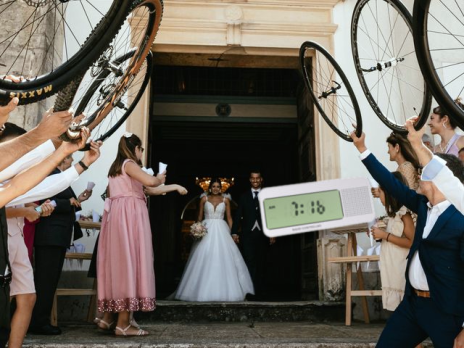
7.16
